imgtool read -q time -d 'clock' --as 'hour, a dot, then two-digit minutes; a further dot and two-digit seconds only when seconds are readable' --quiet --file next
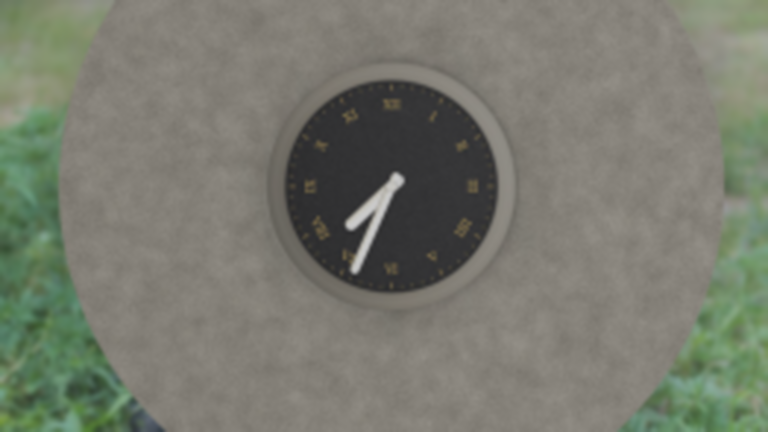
7.34
